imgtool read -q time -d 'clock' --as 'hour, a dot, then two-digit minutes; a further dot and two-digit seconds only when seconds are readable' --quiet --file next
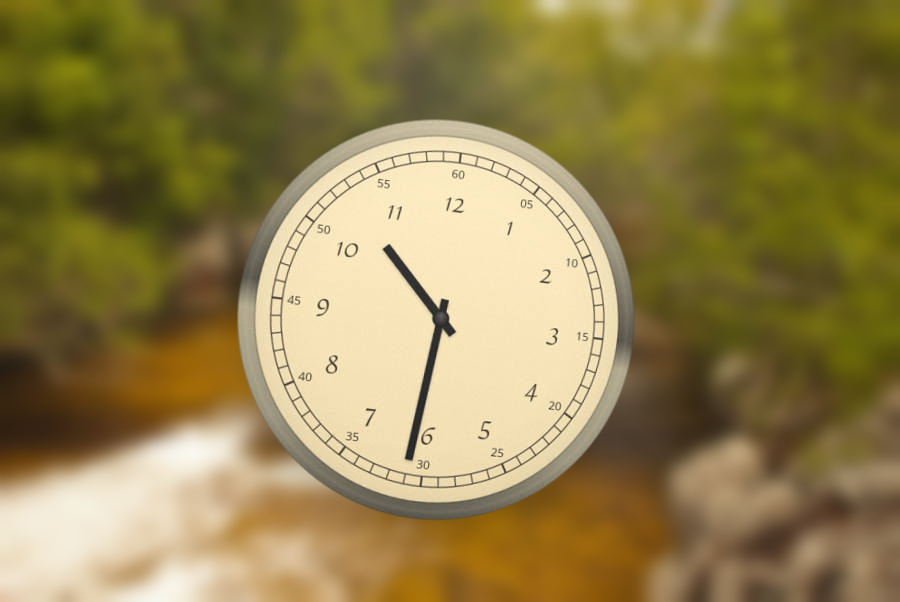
10.31
